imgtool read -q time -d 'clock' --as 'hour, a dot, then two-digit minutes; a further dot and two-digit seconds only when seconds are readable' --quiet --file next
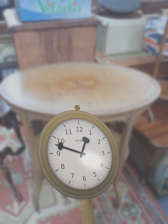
12.48
